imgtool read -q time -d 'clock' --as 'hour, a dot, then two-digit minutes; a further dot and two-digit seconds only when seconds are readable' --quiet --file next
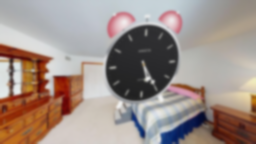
5.25
